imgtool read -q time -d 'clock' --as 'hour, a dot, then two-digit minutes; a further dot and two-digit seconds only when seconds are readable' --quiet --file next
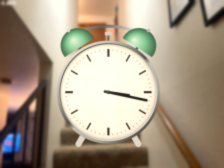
3.17
